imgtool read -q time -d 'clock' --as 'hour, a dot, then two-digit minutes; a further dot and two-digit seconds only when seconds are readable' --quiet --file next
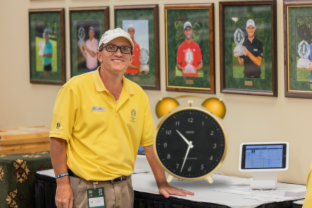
10.33
